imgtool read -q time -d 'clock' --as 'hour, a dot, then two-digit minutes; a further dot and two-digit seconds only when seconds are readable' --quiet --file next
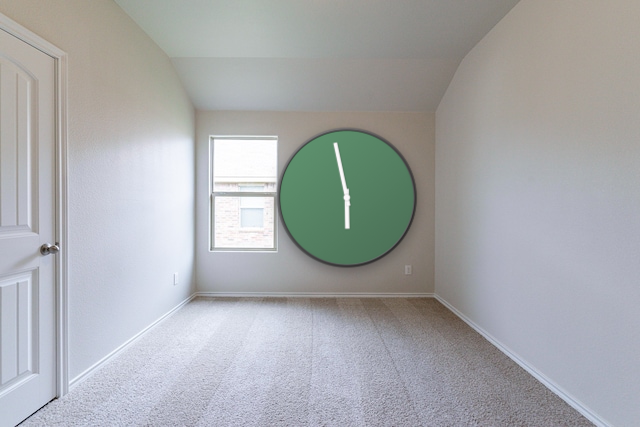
5.58
